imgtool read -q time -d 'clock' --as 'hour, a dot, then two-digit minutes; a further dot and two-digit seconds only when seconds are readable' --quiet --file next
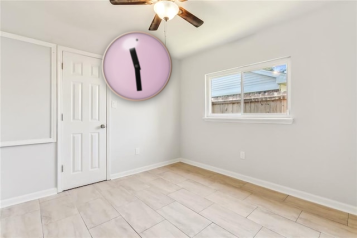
11.29
